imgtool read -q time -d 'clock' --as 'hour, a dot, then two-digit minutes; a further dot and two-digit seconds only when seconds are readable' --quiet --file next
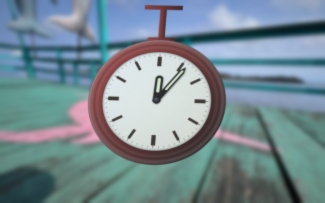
12.06
